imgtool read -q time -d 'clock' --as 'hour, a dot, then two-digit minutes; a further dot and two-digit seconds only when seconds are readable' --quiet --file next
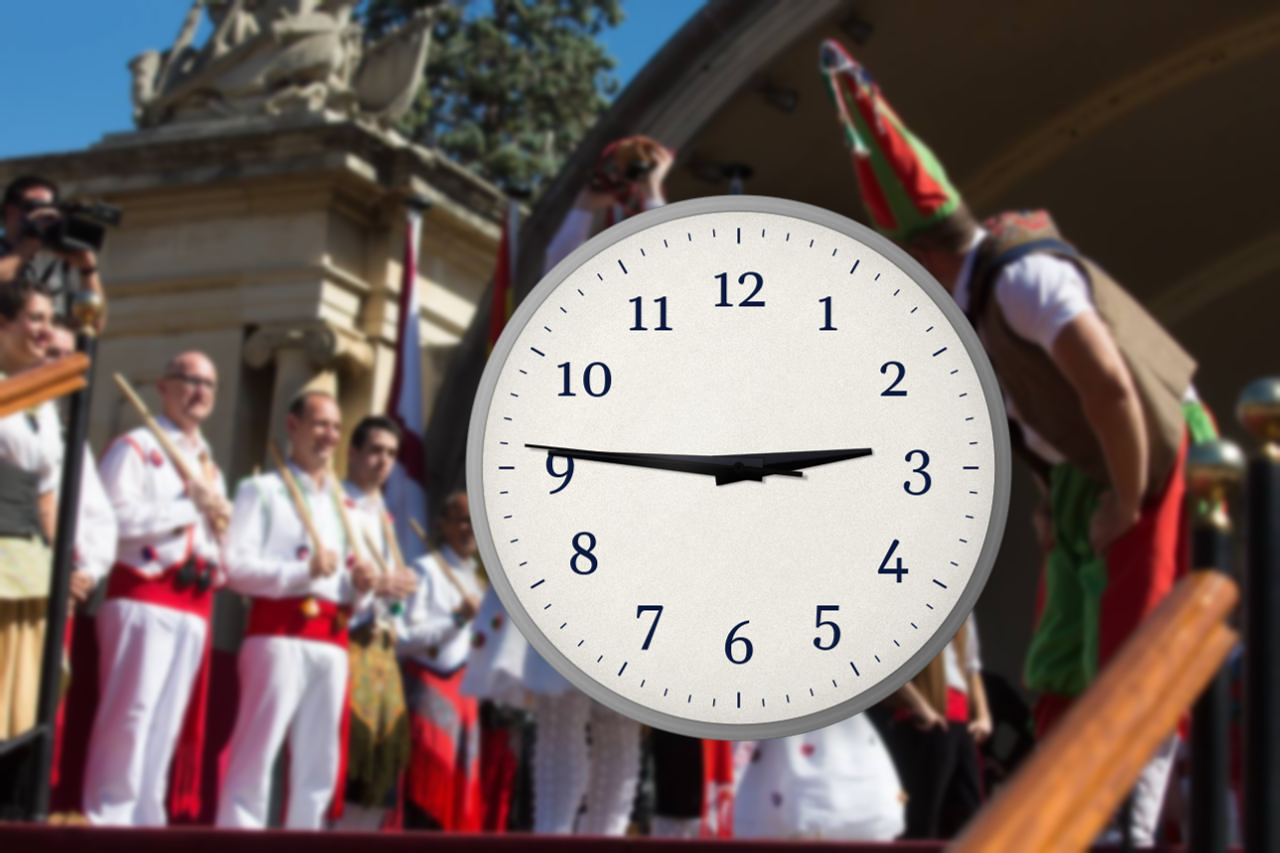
2.45.46
